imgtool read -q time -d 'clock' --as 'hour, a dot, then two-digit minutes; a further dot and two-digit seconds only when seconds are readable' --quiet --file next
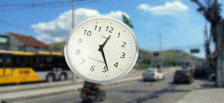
12.24
